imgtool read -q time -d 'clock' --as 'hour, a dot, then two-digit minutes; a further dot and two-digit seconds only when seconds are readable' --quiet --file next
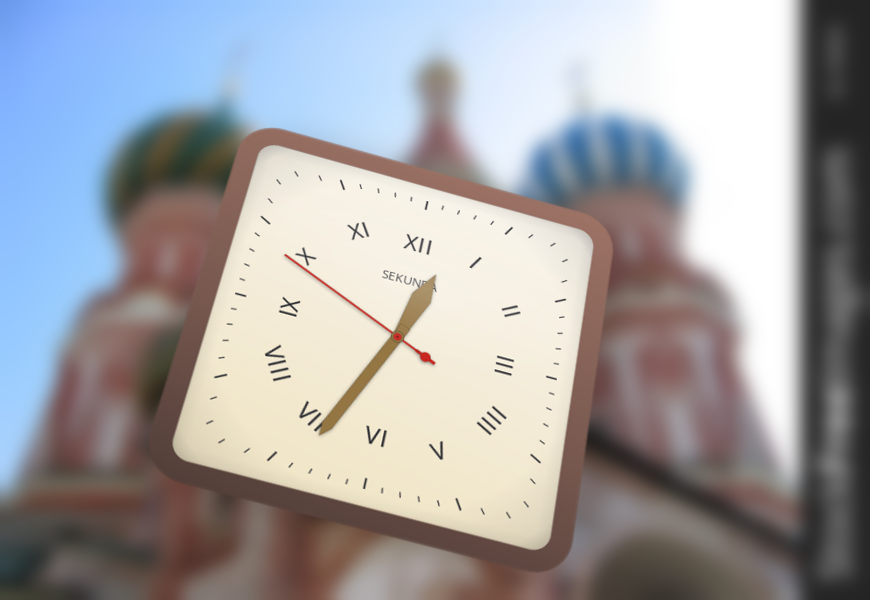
12.33.49
